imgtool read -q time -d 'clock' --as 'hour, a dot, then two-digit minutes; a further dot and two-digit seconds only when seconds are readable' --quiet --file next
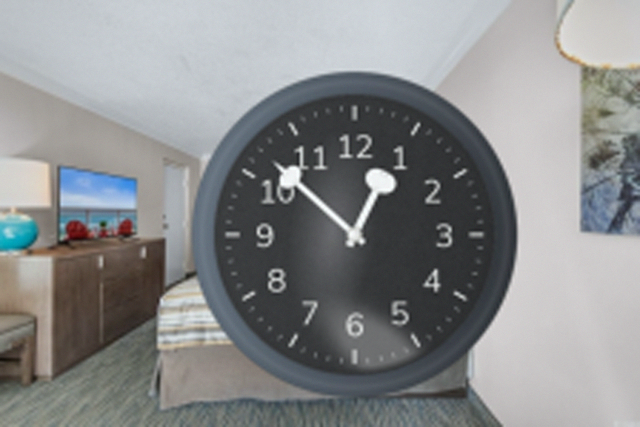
12.52
